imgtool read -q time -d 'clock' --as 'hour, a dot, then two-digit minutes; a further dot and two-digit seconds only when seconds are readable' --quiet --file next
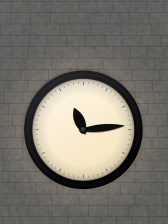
11.14
